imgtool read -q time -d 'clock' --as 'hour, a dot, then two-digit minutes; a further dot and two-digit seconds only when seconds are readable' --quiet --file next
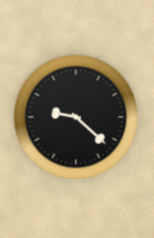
9.22
